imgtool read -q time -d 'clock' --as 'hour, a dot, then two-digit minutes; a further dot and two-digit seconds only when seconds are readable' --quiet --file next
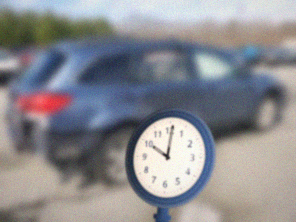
10.01
